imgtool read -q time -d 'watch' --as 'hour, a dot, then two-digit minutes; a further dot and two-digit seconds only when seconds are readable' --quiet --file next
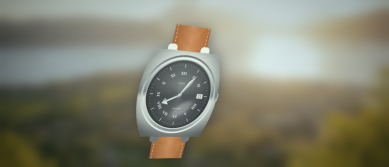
8.06
